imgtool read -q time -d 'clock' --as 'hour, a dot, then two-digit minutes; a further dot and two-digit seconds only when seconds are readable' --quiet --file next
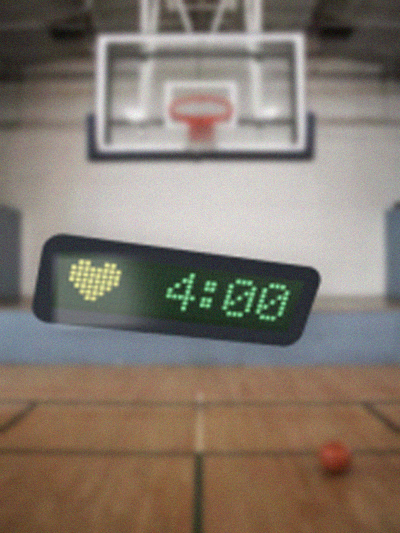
4.00
